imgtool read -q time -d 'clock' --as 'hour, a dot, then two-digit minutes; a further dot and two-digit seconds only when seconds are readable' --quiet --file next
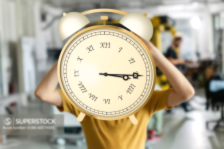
3.15
